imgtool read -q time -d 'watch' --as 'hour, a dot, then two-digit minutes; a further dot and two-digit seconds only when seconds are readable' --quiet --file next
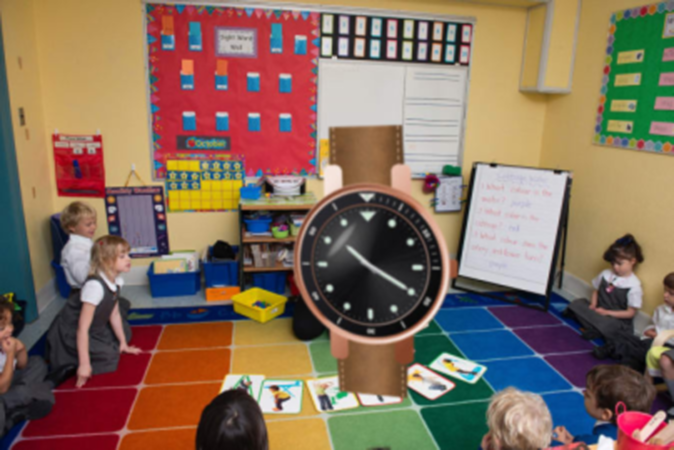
10.20
